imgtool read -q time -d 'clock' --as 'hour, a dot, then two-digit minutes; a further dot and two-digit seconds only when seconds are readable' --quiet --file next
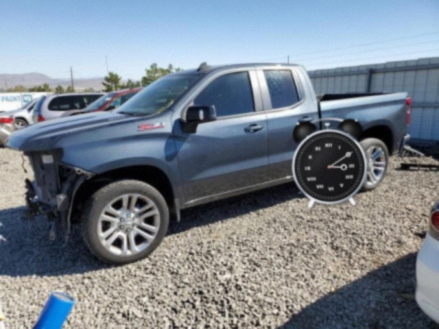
3.10
